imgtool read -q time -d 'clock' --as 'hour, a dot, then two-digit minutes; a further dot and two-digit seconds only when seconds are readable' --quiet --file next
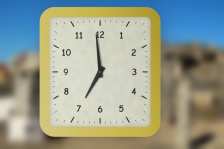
6.59
